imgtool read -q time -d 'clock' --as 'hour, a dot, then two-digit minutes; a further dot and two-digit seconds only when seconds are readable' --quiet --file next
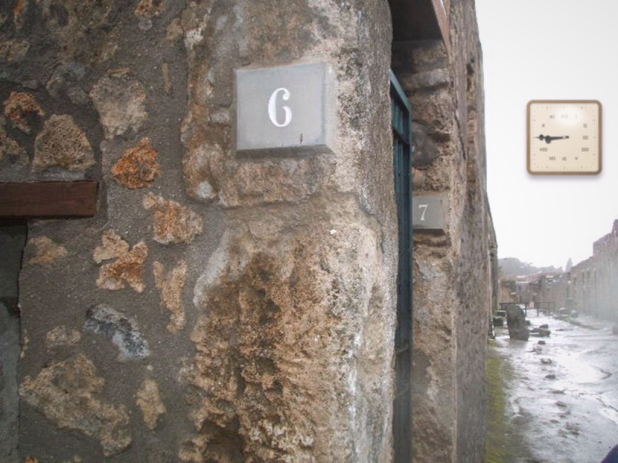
8.45
